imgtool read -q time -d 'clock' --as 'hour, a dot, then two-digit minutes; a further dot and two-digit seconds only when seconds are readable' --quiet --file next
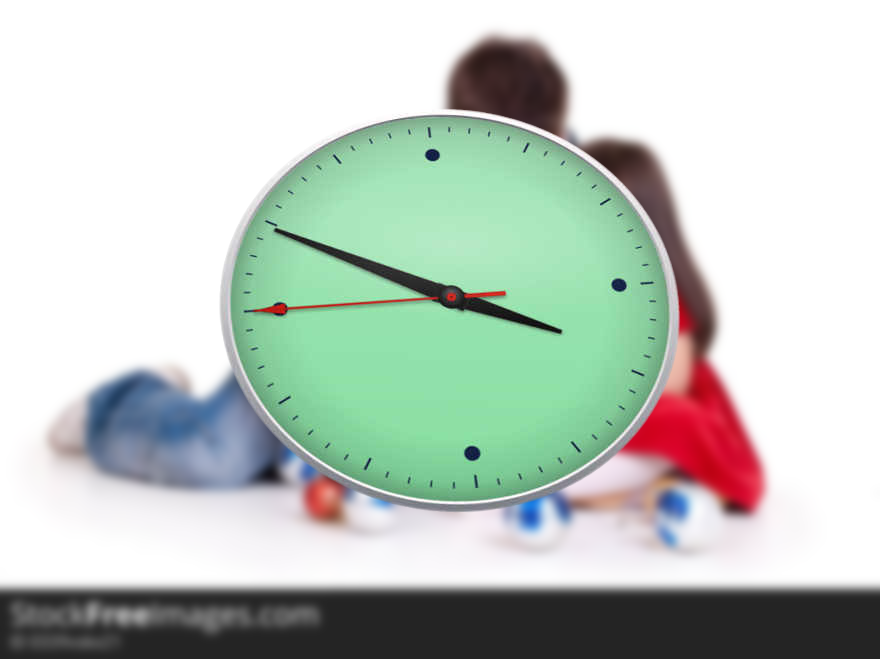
3.49.45
